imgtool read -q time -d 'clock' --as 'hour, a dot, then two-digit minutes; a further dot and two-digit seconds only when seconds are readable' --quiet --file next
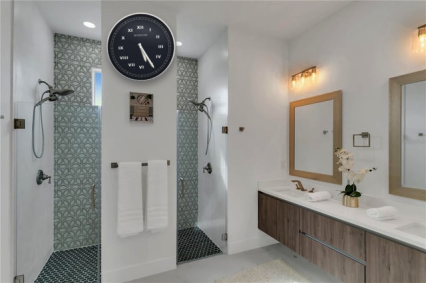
5.25
